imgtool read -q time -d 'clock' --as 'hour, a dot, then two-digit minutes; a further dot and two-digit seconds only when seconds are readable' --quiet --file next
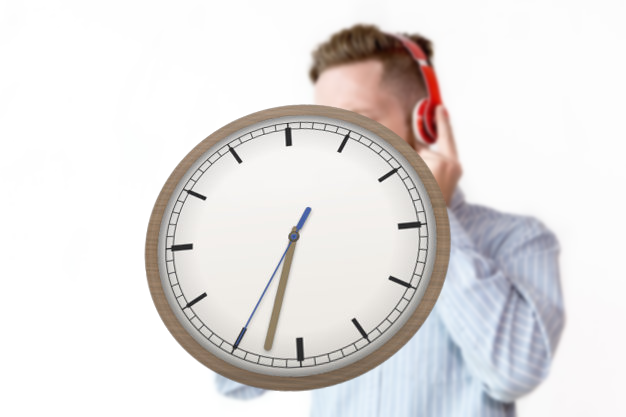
6.32.35
